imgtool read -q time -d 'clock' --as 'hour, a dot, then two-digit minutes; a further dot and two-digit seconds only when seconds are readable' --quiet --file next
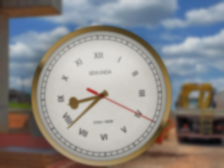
8.38.20
